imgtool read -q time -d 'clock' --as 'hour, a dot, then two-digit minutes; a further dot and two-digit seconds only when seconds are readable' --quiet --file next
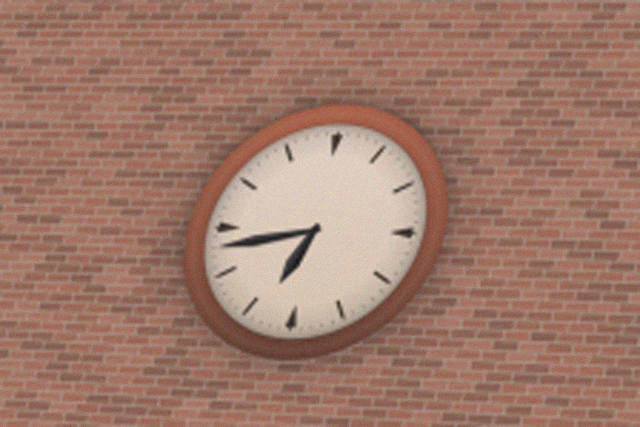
6.43
